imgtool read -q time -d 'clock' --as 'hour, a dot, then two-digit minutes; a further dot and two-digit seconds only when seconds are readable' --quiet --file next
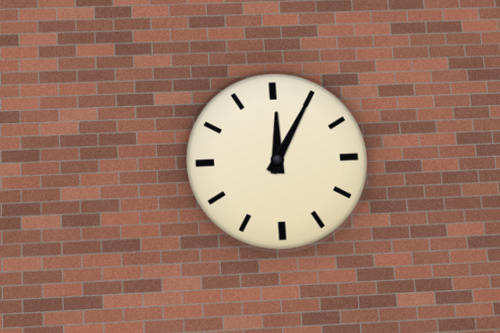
12.05
